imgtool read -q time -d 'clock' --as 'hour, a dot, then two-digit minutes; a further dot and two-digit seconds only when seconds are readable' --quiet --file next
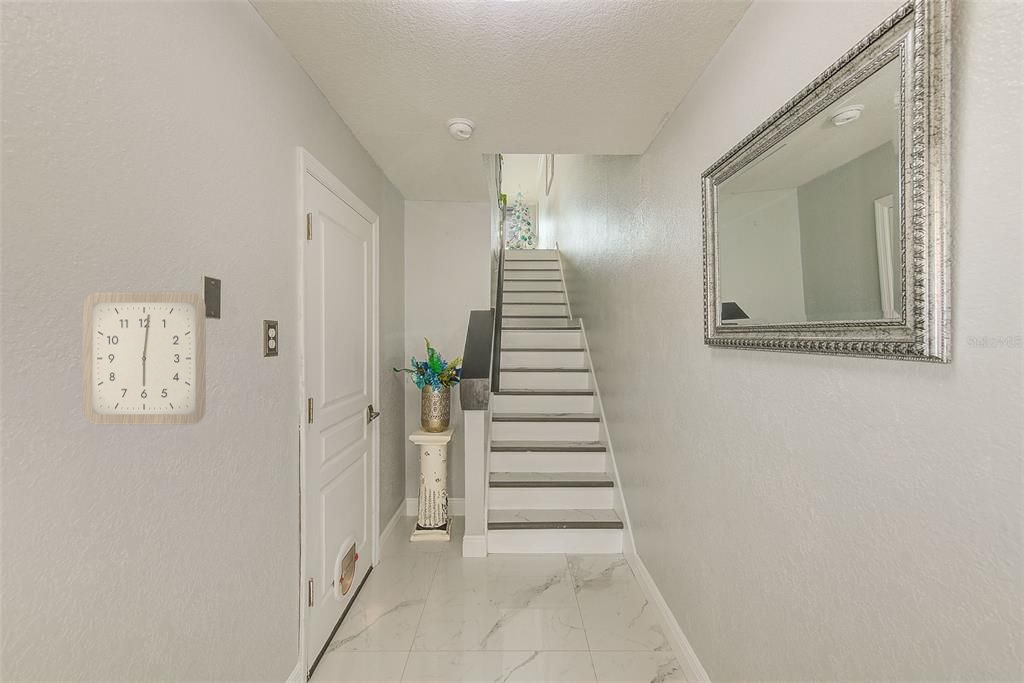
6.01
